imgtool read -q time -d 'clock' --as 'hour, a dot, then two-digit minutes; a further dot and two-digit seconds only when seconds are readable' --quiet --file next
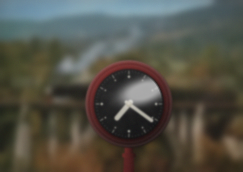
7.21
